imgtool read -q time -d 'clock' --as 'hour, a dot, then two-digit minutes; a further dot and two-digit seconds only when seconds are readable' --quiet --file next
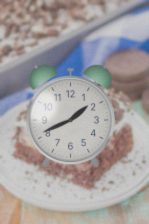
1.41
